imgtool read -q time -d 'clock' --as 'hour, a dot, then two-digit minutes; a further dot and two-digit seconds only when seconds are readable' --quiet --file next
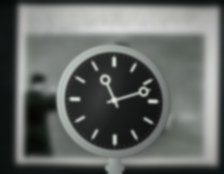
11.12
